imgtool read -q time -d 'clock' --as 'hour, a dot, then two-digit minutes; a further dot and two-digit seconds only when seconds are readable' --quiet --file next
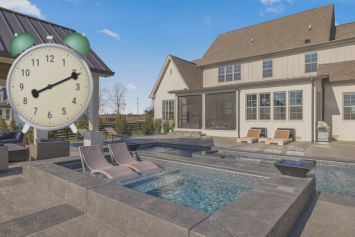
8.11
